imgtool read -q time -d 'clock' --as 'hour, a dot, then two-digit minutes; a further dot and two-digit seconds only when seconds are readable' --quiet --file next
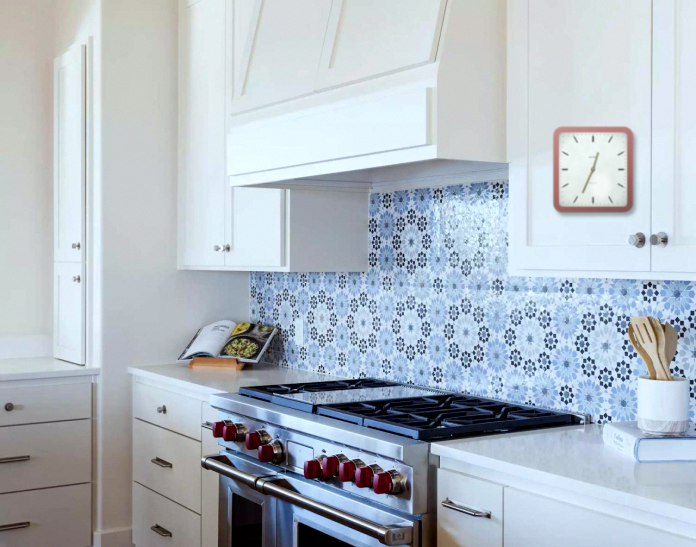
12.34
